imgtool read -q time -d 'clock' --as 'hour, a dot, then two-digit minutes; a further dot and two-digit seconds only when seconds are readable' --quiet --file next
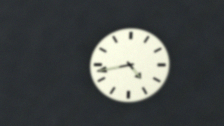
4.43
